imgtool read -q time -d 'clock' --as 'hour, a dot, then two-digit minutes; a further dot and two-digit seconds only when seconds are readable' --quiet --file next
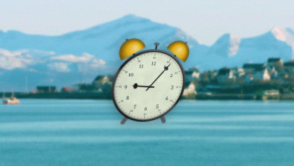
9.06
